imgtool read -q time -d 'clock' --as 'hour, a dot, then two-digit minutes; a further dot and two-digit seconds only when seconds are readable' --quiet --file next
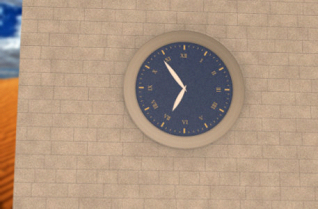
6.54
